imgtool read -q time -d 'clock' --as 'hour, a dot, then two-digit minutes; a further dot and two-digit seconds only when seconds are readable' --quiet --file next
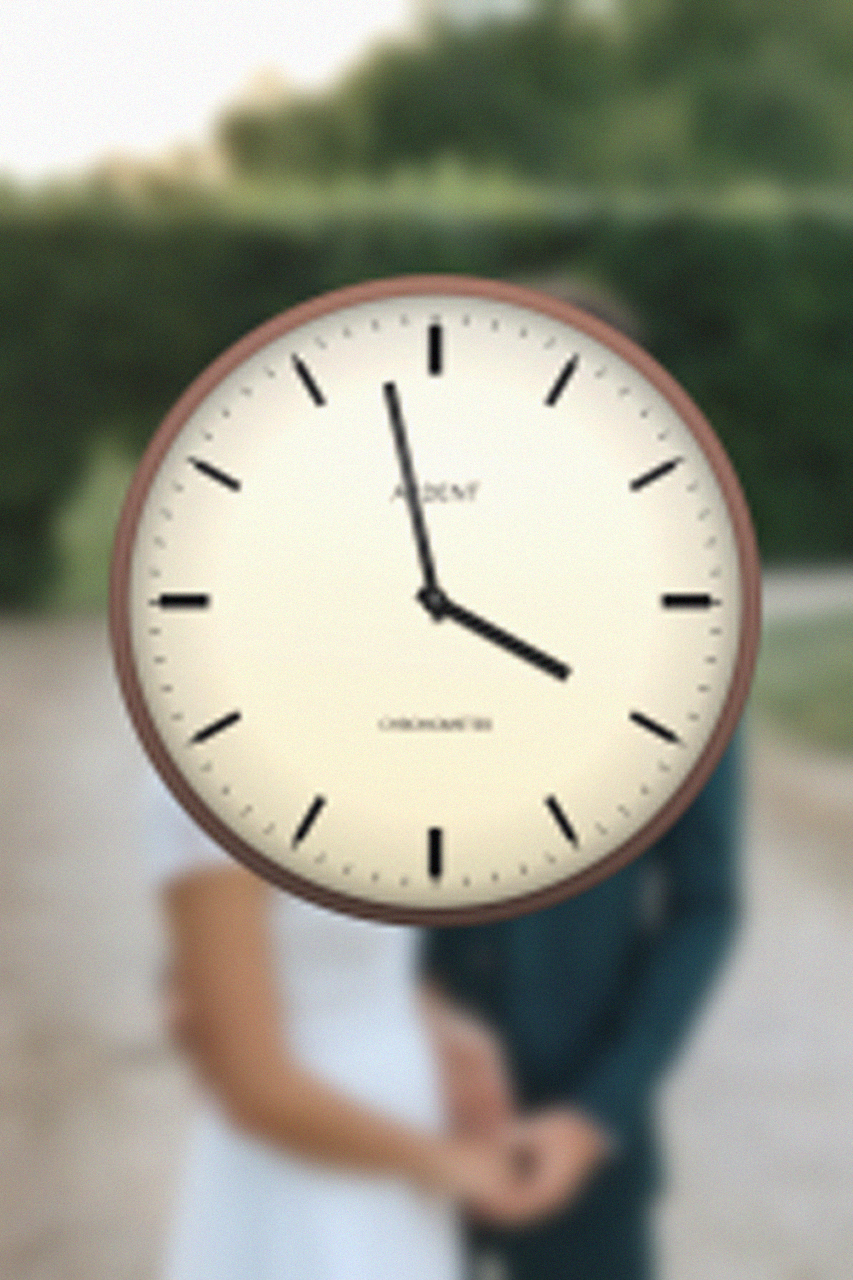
3.58
